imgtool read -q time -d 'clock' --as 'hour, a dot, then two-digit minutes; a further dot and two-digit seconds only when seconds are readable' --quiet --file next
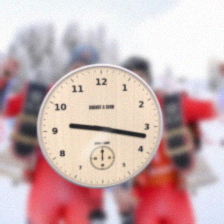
9.17
